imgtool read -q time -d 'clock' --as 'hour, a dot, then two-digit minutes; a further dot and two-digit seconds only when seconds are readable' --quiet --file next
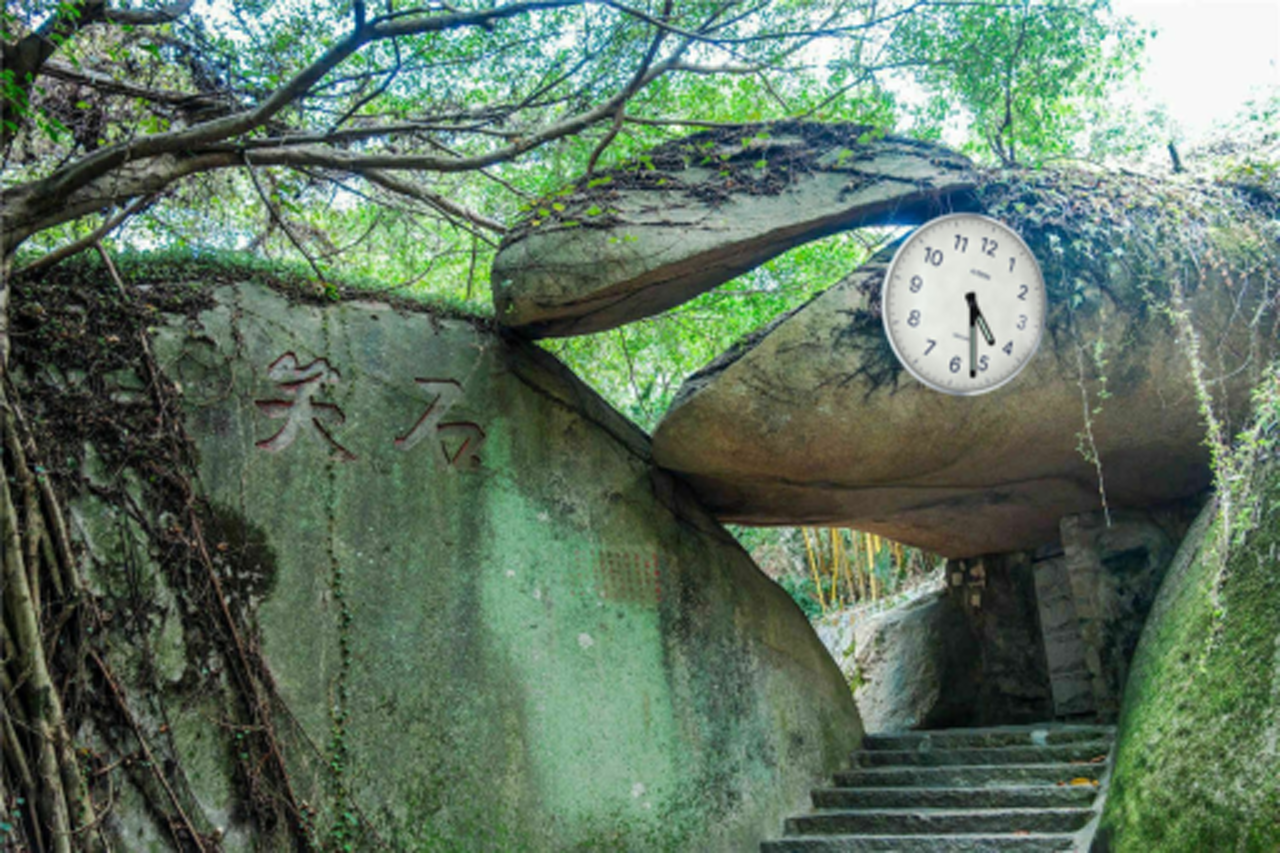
4.27
